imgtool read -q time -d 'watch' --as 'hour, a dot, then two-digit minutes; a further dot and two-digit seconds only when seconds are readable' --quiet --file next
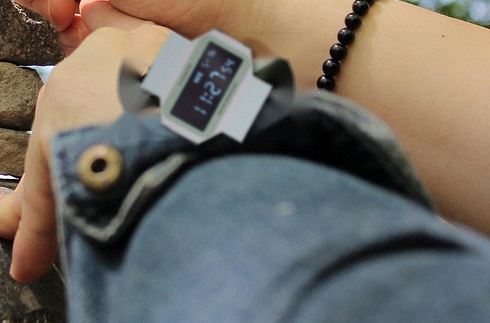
11.27
